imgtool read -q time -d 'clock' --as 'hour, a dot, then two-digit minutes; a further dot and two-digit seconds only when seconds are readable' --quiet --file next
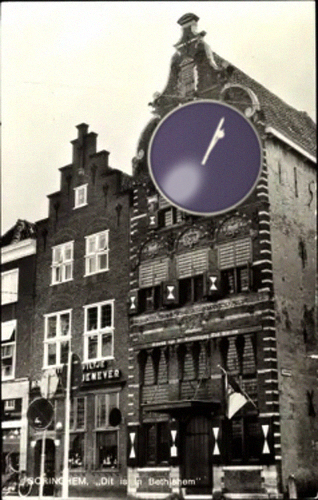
1.04
